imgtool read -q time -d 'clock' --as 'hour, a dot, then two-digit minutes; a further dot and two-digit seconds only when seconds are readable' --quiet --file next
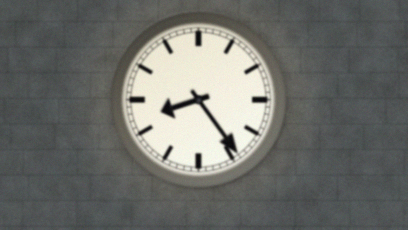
8.24
